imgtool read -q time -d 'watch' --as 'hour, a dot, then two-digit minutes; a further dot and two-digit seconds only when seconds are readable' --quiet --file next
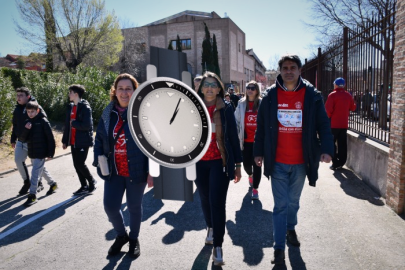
1.04
